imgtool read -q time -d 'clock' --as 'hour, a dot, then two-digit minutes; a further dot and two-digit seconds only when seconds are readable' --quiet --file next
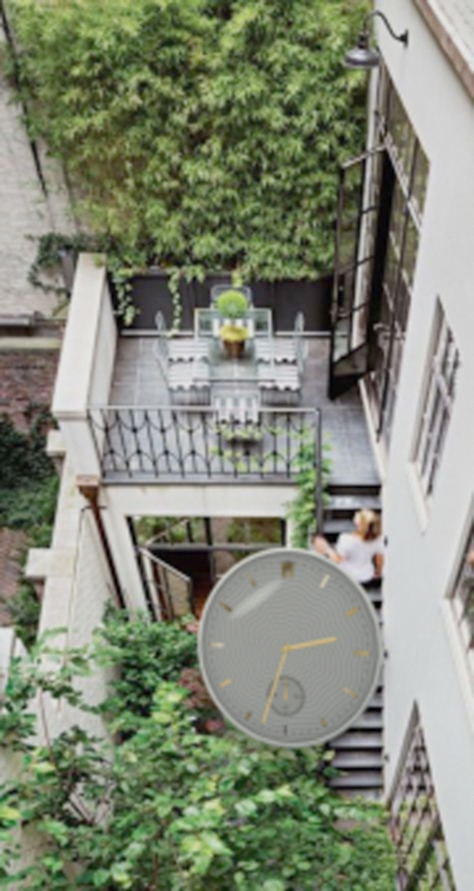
2.33
